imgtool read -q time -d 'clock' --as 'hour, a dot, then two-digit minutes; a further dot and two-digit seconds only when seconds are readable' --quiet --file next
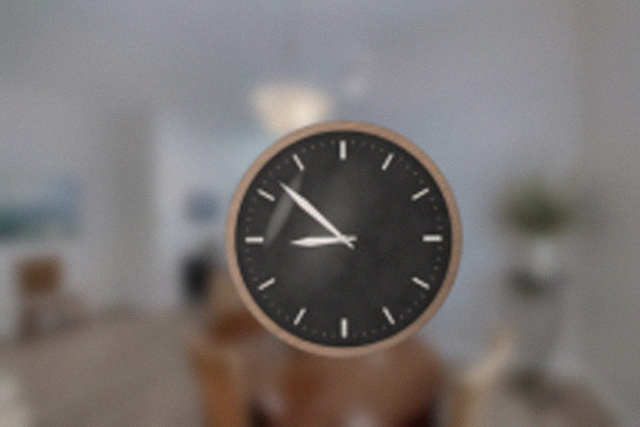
8.52
